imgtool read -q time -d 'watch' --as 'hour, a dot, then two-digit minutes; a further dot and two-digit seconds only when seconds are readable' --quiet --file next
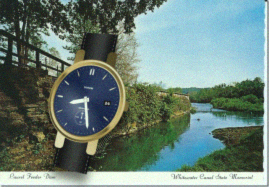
8.27
